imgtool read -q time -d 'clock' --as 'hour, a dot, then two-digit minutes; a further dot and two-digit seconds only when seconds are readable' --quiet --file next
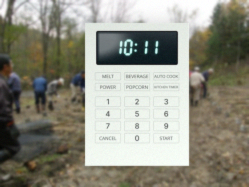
10.11
